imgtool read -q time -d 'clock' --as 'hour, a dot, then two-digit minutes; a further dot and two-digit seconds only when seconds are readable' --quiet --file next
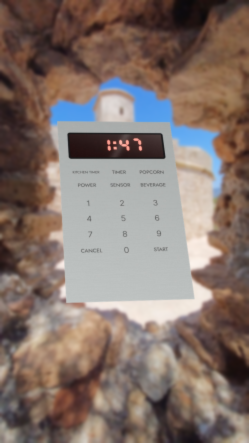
1.47
